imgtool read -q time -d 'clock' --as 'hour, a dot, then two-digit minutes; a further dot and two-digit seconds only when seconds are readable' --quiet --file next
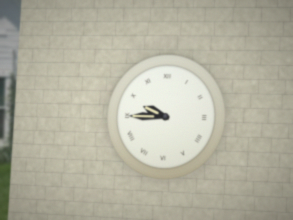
9.45
